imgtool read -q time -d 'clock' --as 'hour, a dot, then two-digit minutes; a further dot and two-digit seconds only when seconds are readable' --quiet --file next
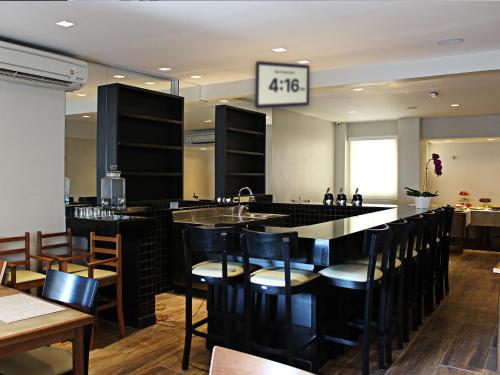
4.16
